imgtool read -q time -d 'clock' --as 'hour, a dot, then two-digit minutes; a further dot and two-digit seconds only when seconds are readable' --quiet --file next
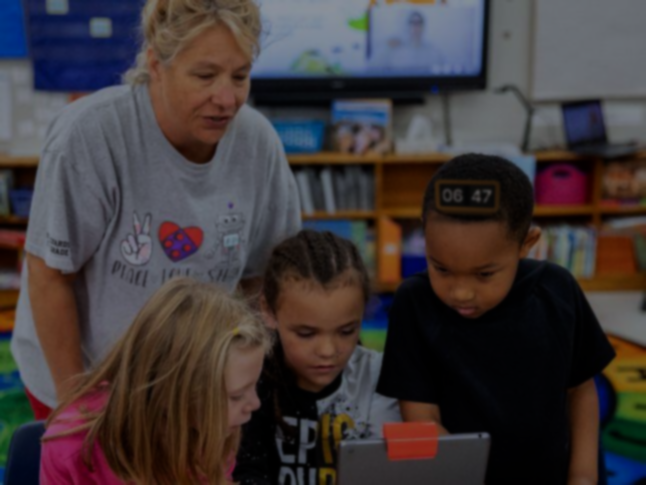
6.47
